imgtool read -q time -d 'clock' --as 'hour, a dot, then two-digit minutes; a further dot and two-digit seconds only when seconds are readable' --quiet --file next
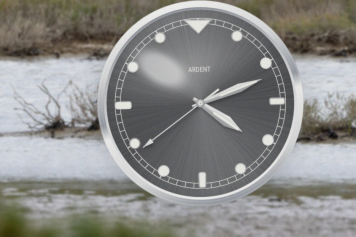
4.11.39
